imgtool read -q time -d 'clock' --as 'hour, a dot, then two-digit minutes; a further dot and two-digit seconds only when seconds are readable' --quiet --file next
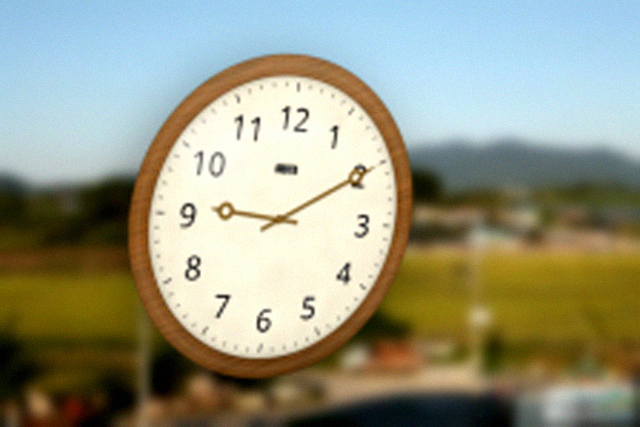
9.10
